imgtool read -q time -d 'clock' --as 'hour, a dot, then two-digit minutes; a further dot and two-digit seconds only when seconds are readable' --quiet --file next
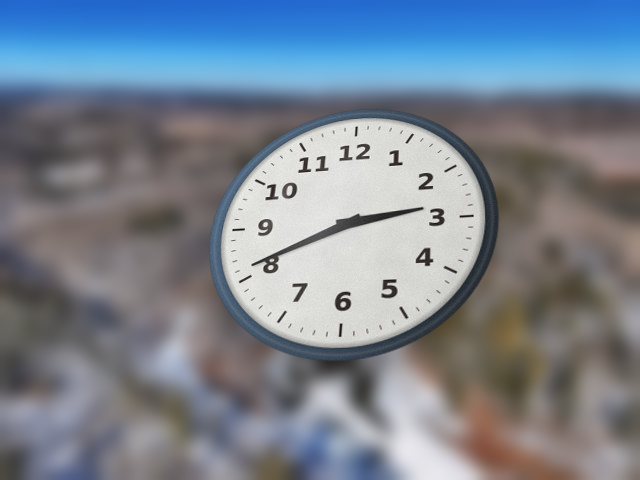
2.41
